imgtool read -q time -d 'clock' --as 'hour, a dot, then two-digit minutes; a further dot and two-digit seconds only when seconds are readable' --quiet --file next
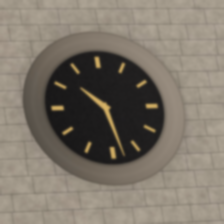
10.28
